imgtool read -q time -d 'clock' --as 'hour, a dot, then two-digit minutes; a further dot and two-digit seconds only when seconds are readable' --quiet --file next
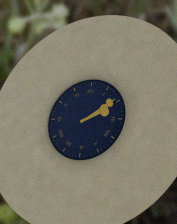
2.09
